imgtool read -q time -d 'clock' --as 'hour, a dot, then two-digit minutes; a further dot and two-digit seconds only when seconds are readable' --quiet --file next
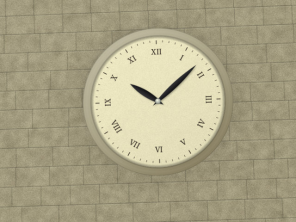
10.08
